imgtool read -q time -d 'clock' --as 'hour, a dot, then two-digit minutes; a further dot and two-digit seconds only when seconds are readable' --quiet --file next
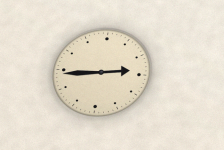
2.44
